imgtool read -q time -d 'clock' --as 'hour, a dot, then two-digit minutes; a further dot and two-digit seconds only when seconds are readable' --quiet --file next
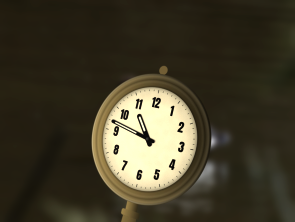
10.47
